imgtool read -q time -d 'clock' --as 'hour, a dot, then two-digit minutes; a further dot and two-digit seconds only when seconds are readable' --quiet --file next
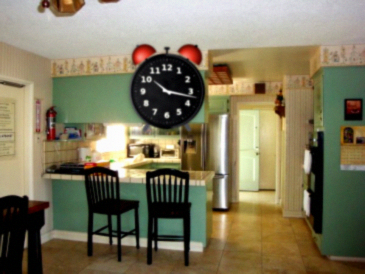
10.17
